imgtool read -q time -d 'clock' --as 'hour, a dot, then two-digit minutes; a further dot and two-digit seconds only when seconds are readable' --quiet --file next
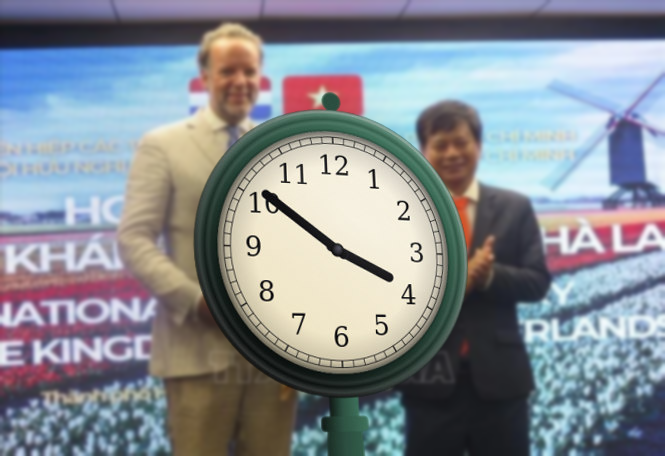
3.51
